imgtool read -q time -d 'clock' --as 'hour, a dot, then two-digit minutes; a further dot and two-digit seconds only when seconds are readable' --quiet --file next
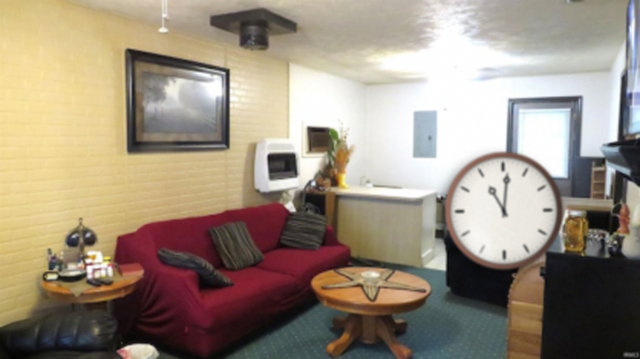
11.01
